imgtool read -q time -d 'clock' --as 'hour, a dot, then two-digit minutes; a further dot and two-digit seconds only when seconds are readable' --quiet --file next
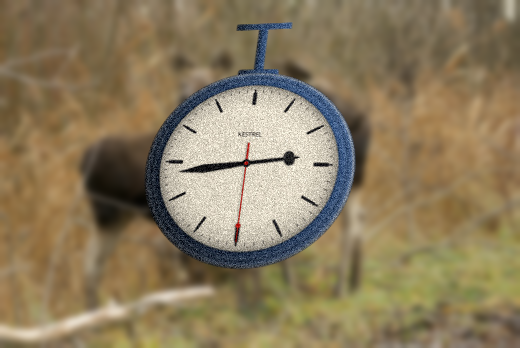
2.43.30
